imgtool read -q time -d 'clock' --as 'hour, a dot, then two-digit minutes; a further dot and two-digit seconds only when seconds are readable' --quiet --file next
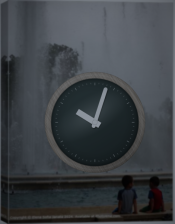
10.03
